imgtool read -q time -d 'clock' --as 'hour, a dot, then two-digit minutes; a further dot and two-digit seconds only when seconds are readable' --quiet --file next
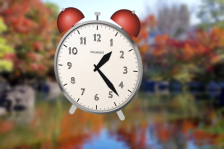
1.23
